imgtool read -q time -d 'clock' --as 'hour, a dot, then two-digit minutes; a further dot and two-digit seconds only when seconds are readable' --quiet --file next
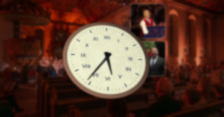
5.36
